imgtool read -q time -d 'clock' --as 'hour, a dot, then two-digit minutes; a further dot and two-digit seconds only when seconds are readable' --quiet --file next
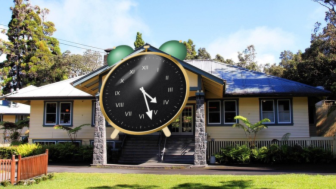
4.27
